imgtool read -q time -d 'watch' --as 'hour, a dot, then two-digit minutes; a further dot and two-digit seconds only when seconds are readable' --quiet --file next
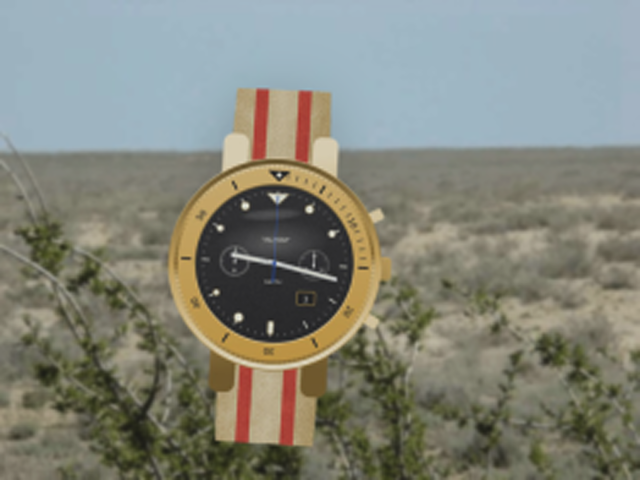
9.17
